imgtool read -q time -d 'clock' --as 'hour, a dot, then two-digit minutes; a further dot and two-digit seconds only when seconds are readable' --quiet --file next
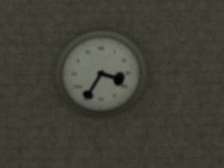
3.35
